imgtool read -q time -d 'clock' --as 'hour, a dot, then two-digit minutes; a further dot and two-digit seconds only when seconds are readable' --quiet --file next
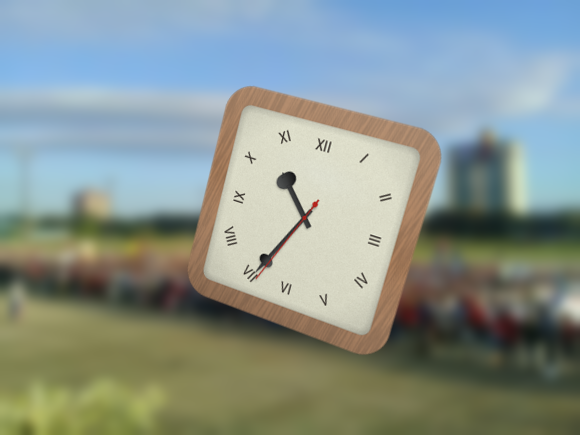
10.34.34
